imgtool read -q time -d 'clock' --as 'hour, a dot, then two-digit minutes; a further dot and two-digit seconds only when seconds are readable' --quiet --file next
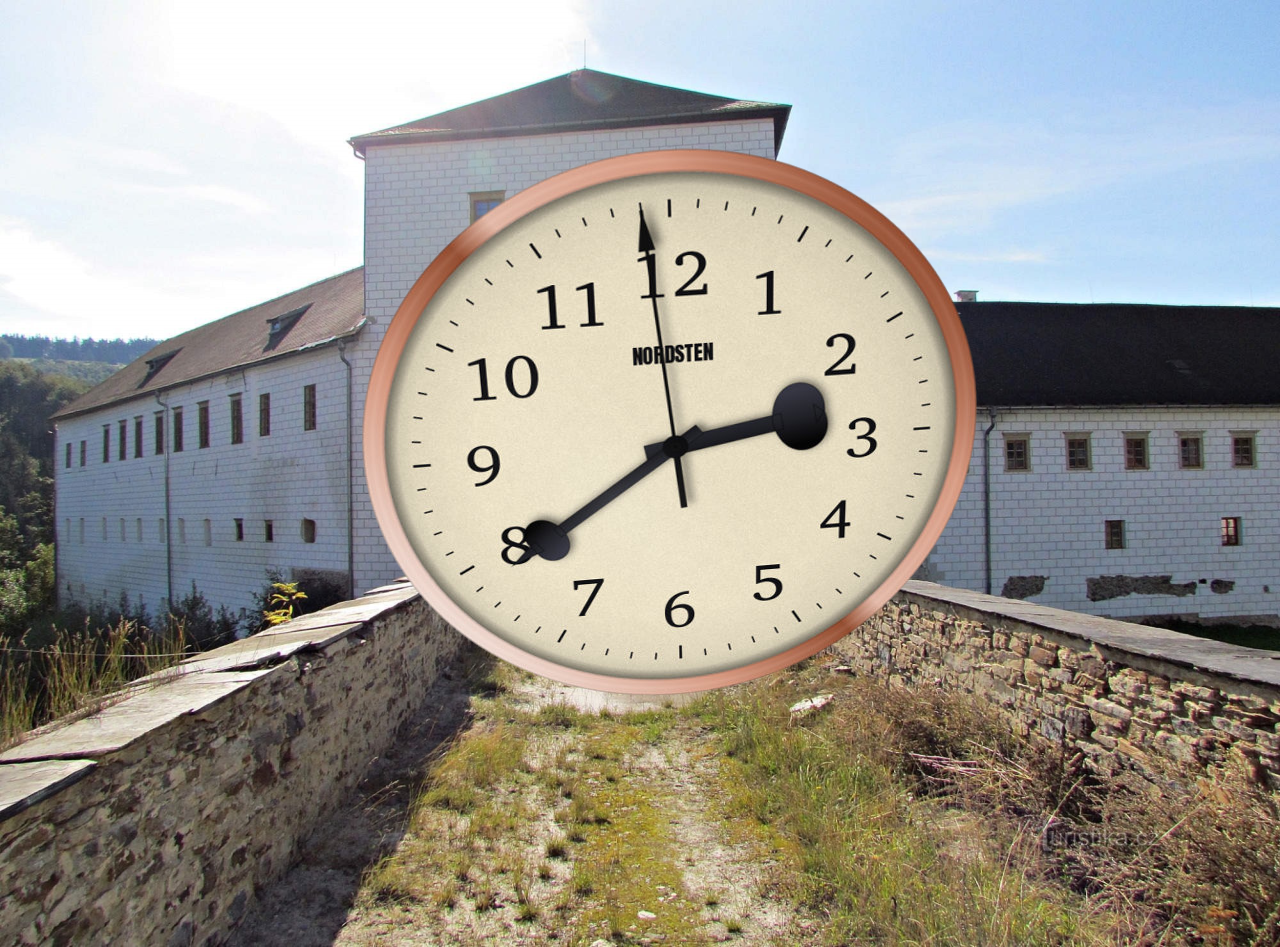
2.38.59
